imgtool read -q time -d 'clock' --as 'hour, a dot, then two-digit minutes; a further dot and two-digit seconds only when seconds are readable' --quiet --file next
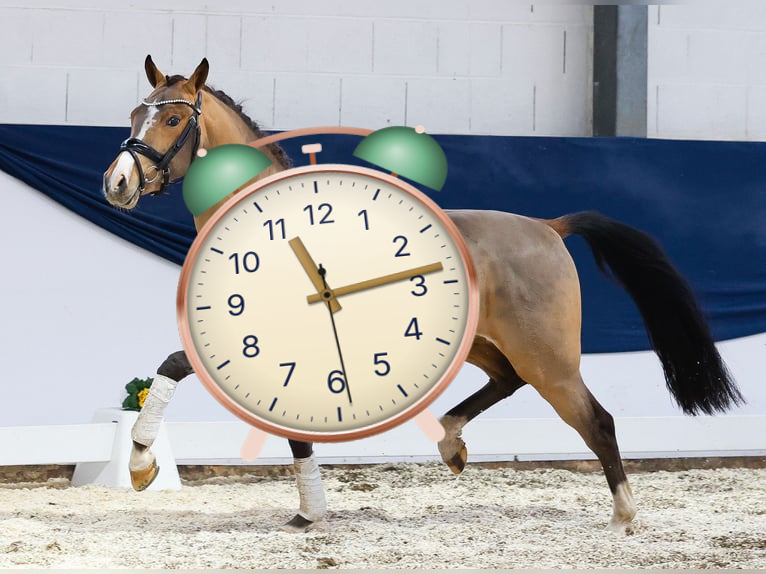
11.13.29
